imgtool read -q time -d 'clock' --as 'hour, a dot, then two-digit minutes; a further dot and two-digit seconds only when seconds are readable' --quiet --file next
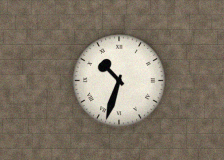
10.33
